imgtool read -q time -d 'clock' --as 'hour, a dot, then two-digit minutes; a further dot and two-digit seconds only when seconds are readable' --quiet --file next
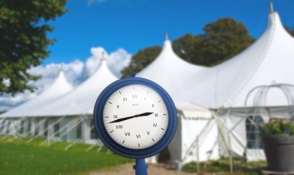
2.43
